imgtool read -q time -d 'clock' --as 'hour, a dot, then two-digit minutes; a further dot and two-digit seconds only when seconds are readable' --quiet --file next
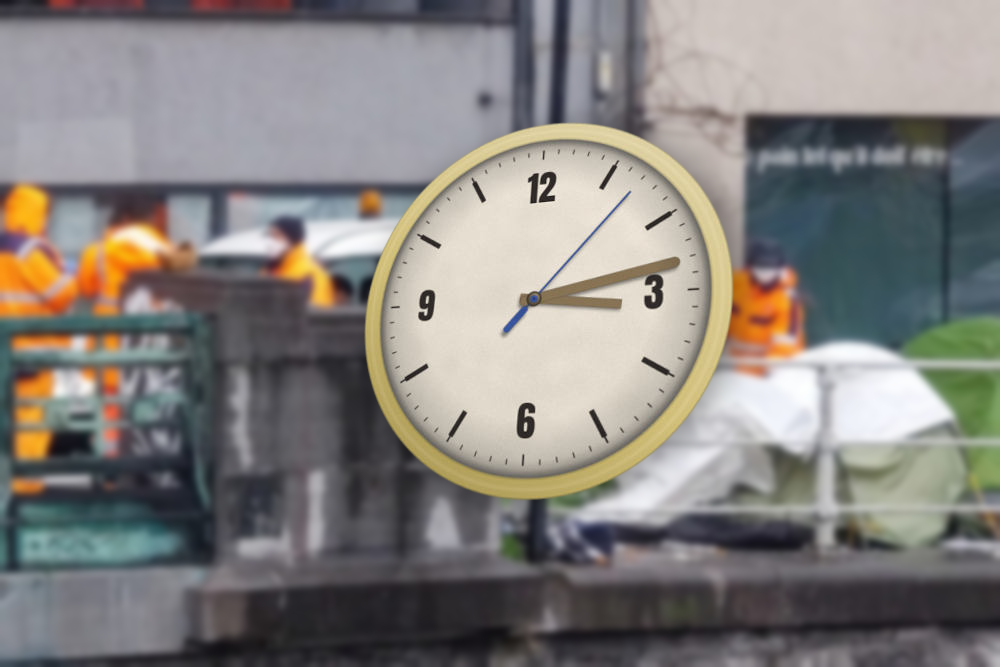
3.13.07
